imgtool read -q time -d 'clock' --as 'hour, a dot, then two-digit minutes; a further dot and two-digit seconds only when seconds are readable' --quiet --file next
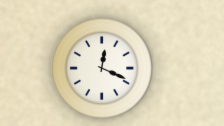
12.19
